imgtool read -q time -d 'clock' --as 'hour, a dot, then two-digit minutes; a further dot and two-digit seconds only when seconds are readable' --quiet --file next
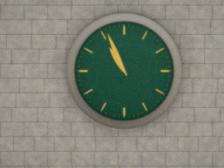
10.56
